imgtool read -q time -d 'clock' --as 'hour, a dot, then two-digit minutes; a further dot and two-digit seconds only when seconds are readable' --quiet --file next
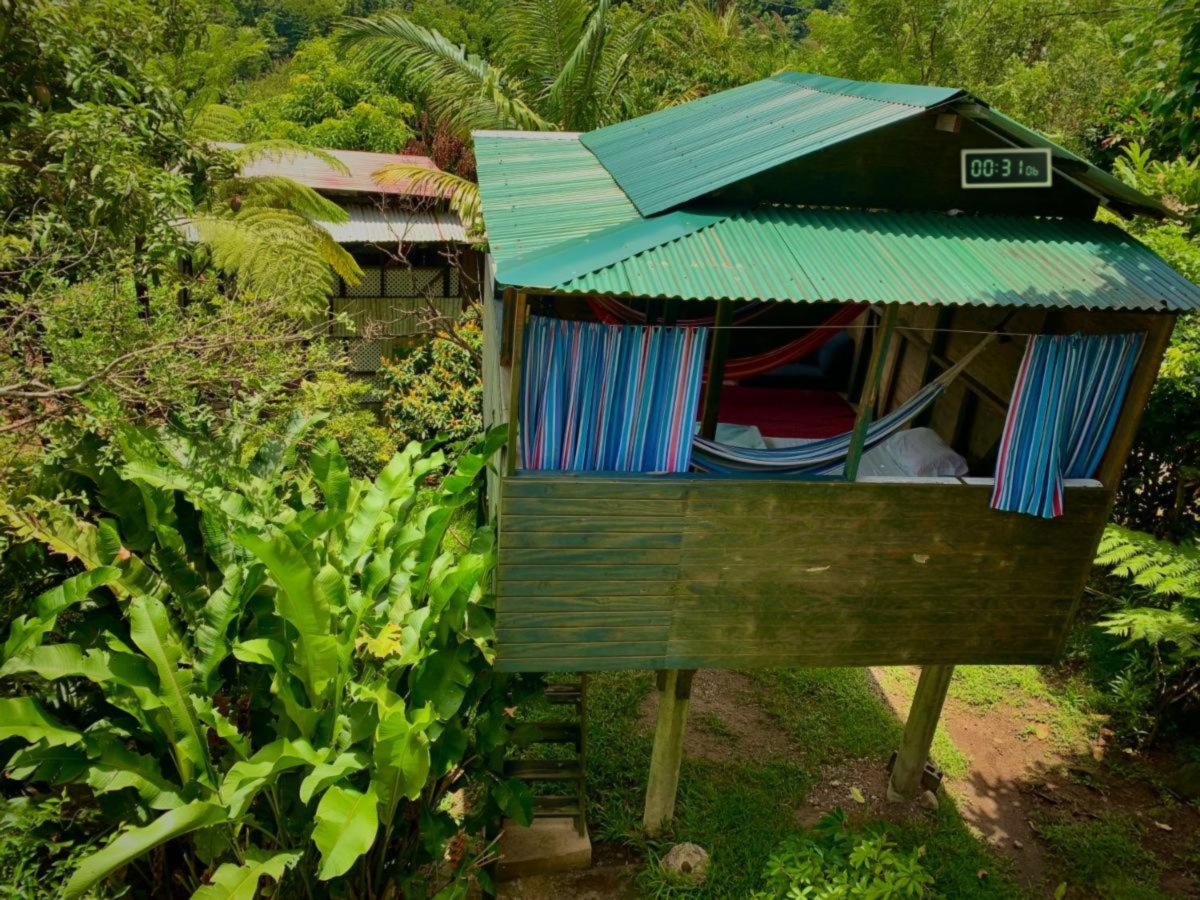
0.31
